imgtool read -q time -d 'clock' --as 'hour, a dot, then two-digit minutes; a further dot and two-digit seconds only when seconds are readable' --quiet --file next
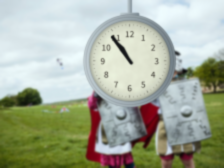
10.54
